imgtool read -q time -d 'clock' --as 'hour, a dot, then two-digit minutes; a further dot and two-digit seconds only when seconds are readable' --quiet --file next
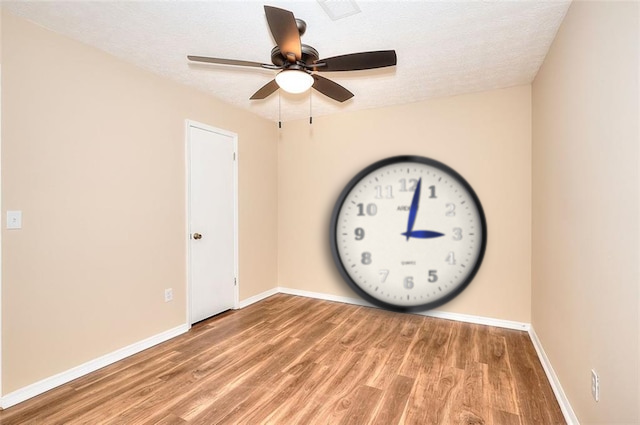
3.02
